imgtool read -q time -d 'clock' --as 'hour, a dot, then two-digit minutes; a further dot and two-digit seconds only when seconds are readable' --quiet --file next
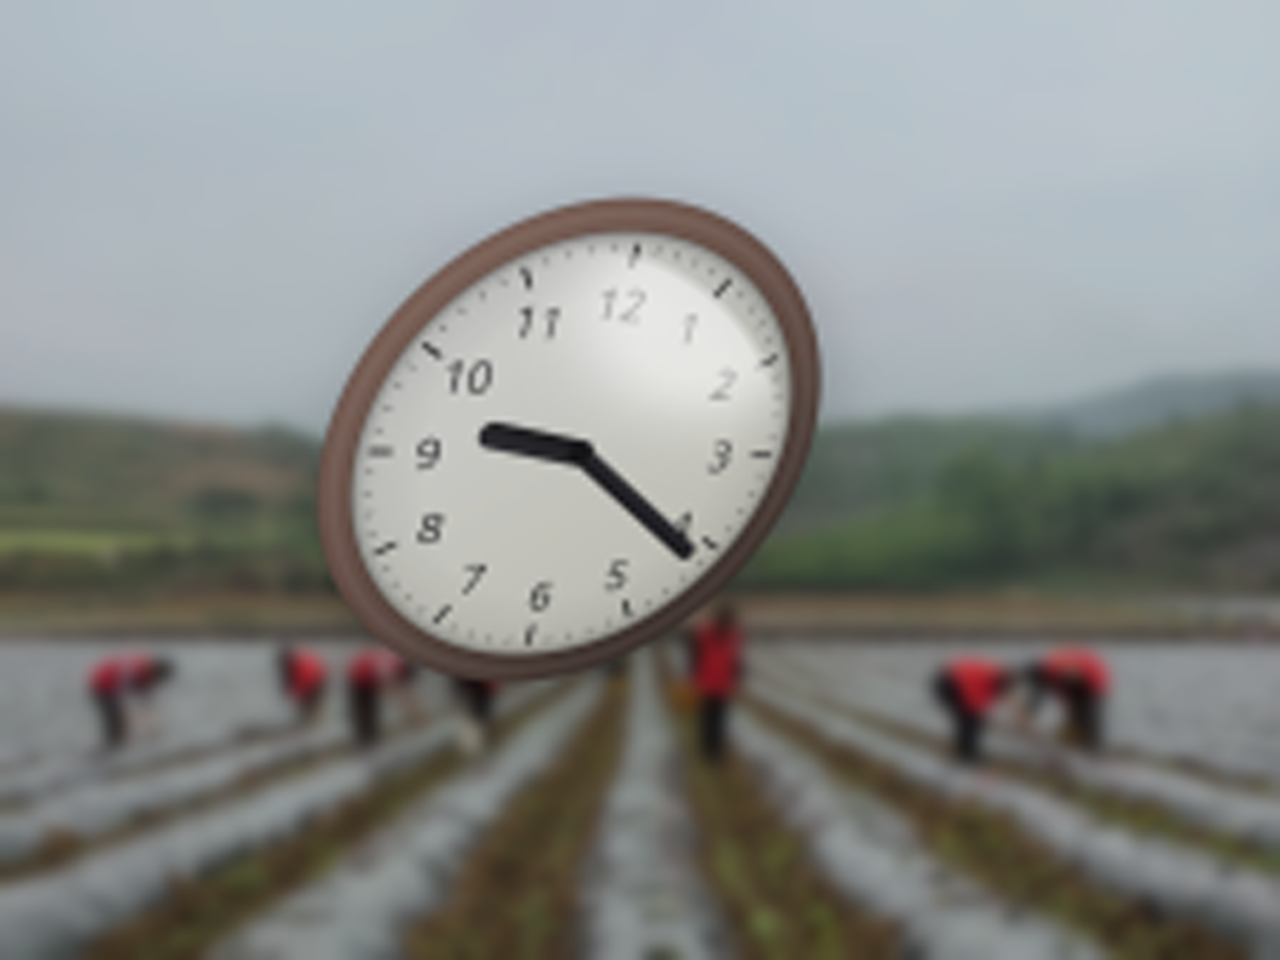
9.21
